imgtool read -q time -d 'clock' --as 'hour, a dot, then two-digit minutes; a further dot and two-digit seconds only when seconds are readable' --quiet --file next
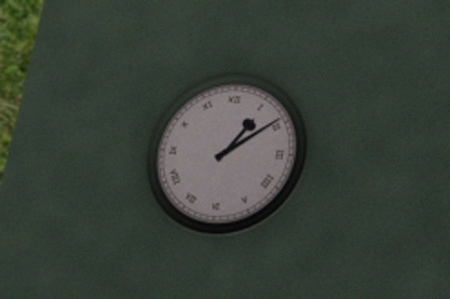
1.09
